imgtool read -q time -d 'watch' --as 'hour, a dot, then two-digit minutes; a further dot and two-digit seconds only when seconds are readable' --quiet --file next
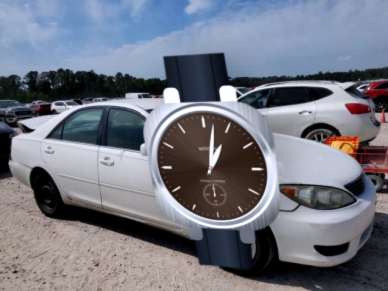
1.02
